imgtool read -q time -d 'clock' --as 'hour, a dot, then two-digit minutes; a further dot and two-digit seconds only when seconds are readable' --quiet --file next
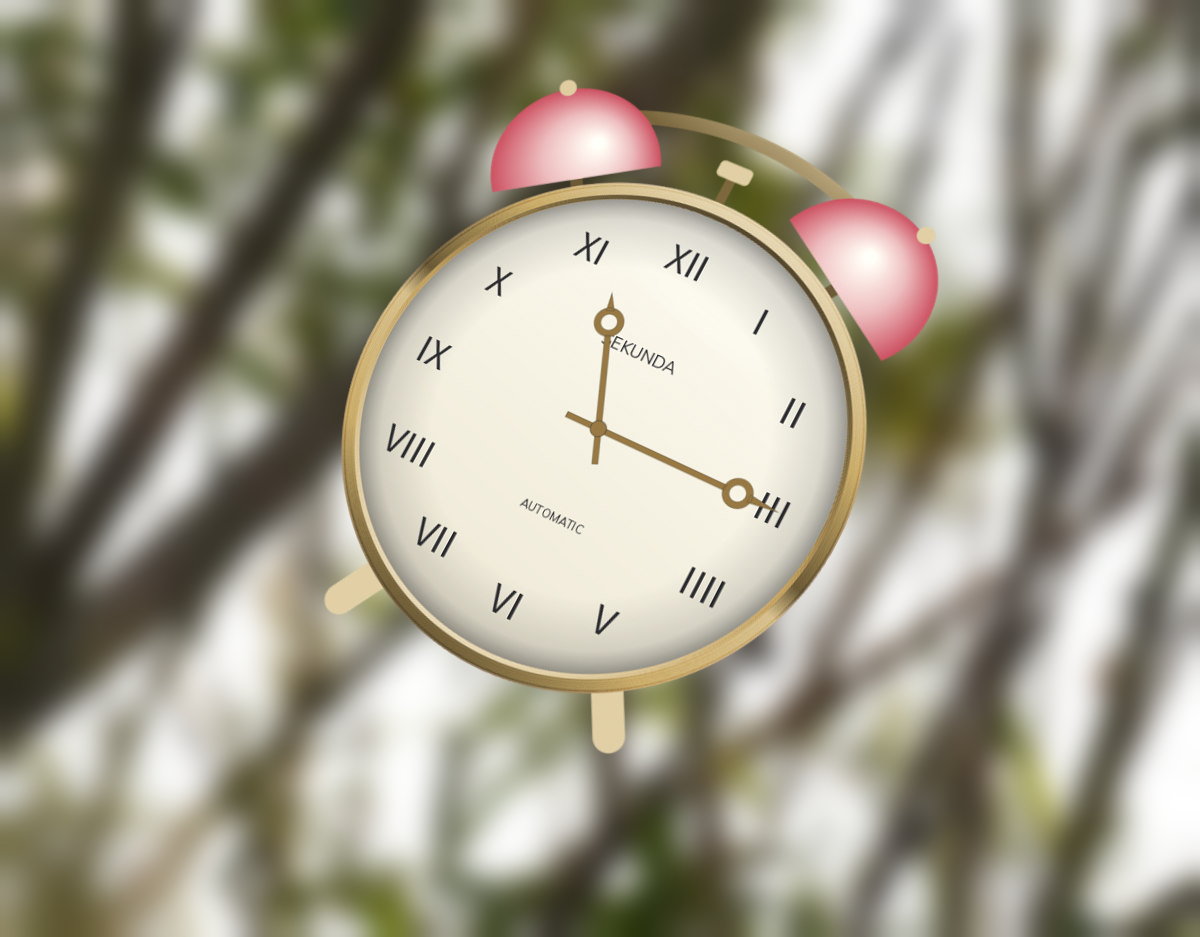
11.15
